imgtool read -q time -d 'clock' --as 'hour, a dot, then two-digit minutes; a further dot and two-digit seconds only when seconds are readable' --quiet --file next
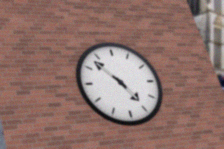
4.53
